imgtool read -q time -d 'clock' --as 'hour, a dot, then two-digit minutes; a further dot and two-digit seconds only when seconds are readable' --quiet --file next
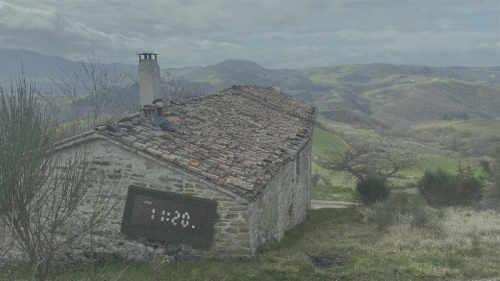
11.20
